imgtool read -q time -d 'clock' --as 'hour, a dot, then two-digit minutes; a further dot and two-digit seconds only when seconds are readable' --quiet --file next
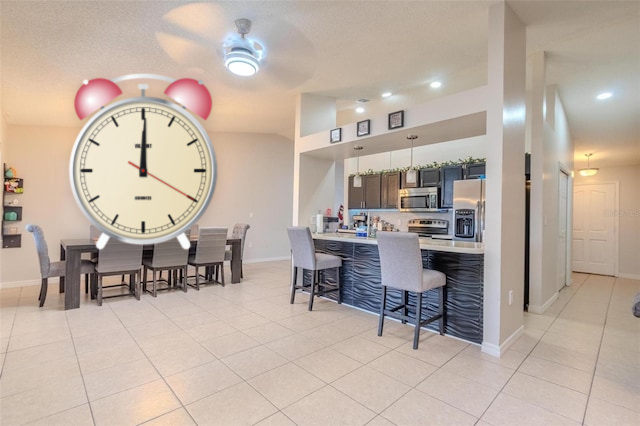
12.00.20
